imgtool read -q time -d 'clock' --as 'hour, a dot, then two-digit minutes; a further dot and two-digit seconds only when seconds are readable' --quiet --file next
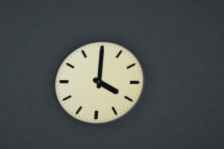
4.00
